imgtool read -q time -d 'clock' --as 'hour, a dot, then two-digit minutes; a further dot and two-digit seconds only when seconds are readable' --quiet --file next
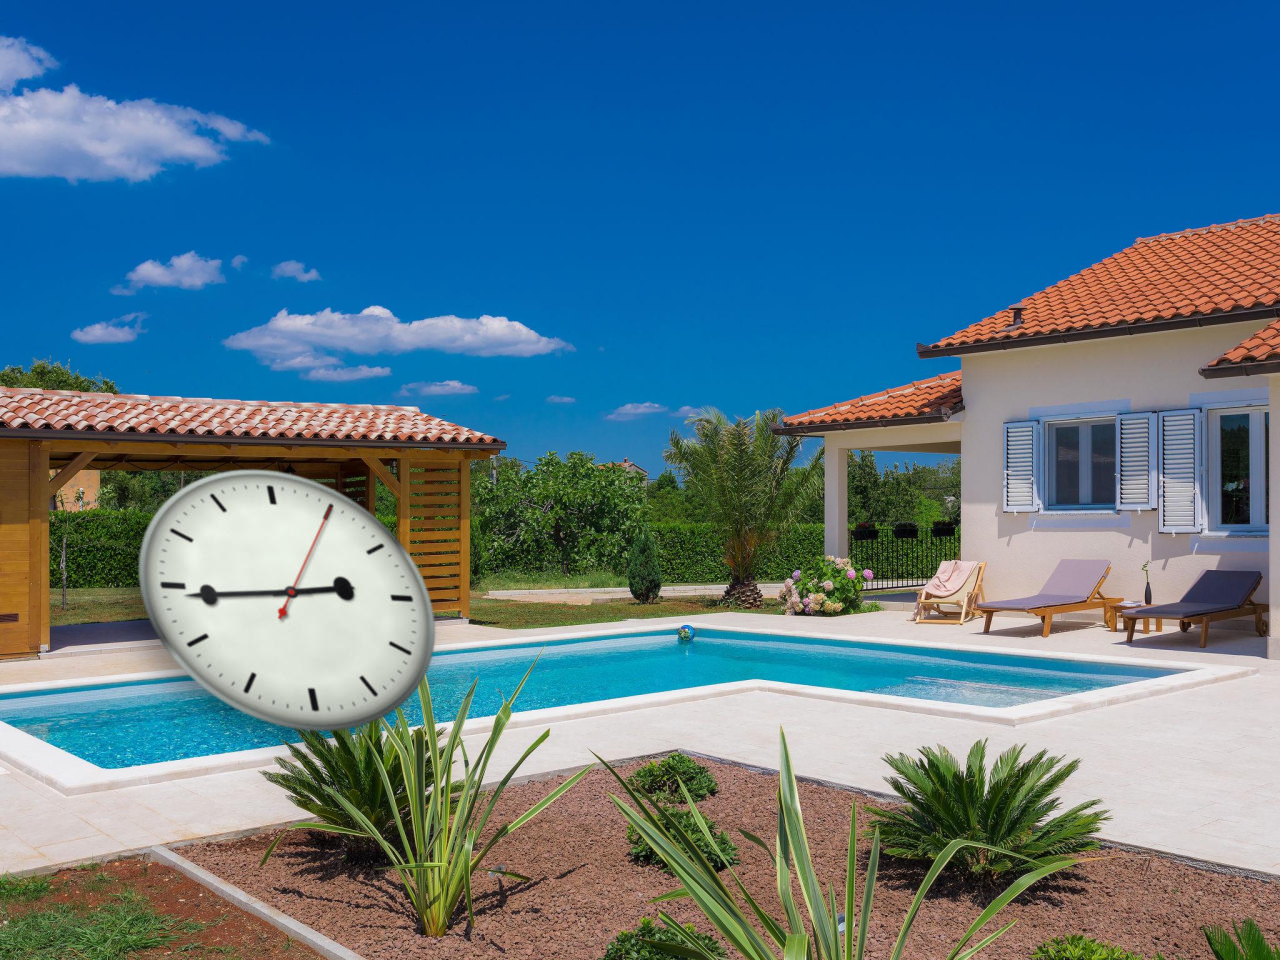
2.44.05
